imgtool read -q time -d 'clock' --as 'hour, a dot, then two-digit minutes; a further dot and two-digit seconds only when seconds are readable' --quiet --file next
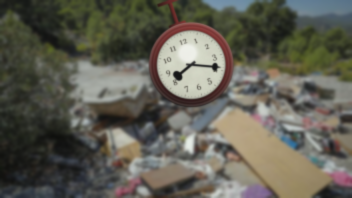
8.19
